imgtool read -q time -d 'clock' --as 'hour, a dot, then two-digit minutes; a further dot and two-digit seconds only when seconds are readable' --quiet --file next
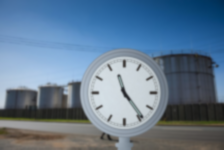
11.24
